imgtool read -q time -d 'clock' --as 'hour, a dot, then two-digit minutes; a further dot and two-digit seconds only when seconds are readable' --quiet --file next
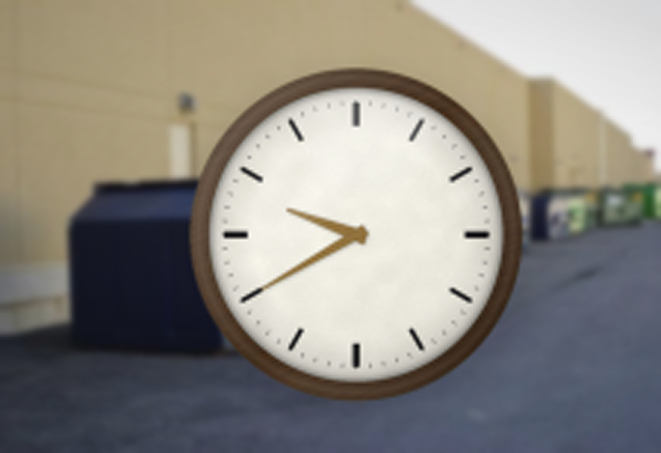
9.40
